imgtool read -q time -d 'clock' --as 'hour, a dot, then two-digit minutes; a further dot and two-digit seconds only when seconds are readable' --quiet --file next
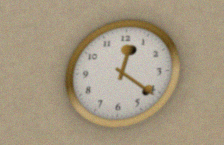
12.21
